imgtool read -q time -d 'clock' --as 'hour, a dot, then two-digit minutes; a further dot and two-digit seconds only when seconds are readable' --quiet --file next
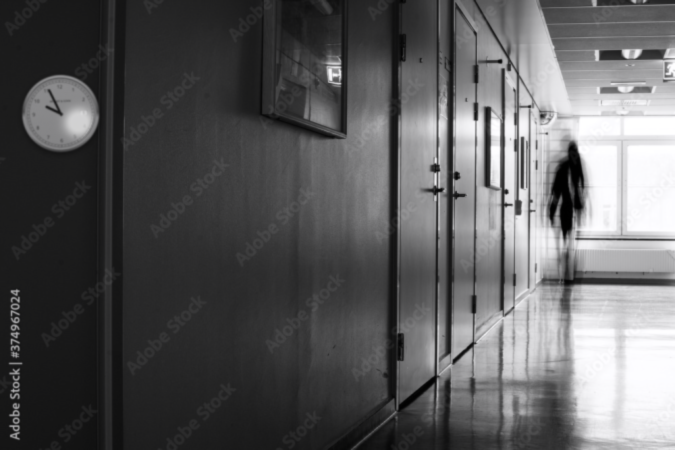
9.56
